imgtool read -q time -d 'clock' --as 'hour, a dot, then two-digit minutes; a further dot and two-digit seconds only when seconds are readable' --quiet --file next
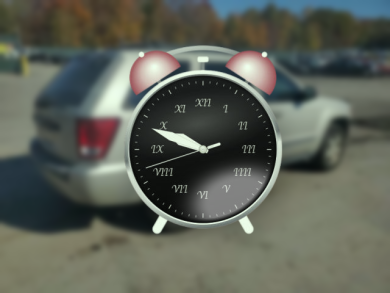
9.48.42
